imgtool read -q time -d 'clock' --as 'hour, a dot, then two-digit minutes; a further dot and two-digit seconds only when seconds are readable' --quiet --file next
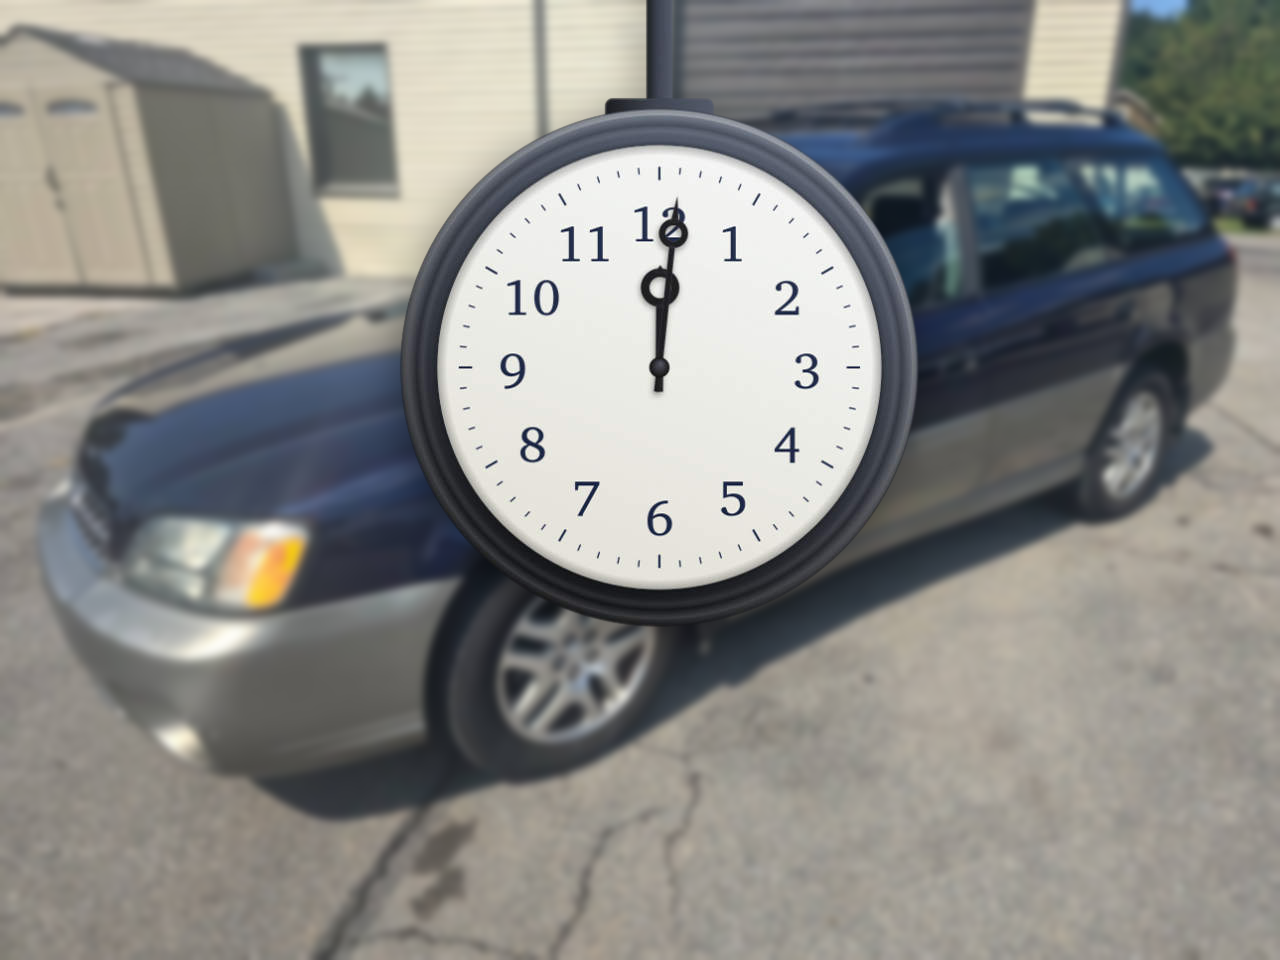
12.01
